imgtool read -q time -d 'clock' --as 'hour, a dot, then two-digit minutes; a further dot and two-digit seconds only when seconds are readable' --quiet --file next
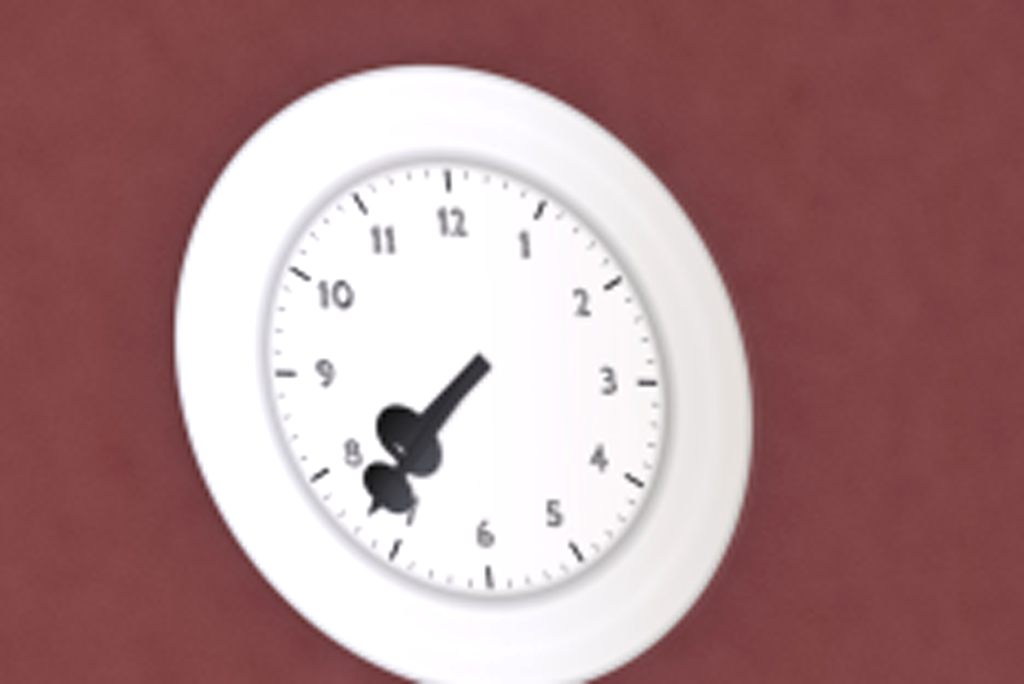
7.37
